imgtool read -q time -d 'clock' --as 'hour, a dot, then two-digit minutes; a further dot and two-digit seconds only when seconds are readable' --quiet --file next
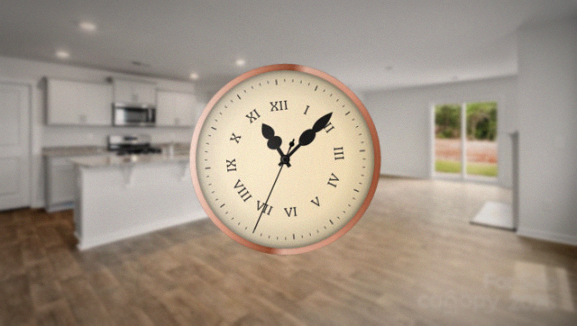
11.08.35
